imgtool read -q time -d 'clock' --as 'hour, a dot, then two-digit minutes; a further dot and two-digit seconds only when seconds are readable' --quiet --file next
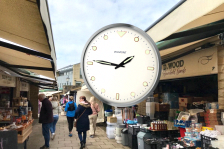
1.46
